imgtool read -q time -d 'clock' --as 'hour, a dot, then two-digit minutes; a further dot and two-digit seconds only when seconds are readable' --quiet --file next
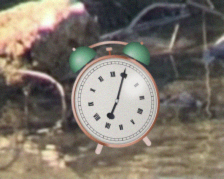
7.04
